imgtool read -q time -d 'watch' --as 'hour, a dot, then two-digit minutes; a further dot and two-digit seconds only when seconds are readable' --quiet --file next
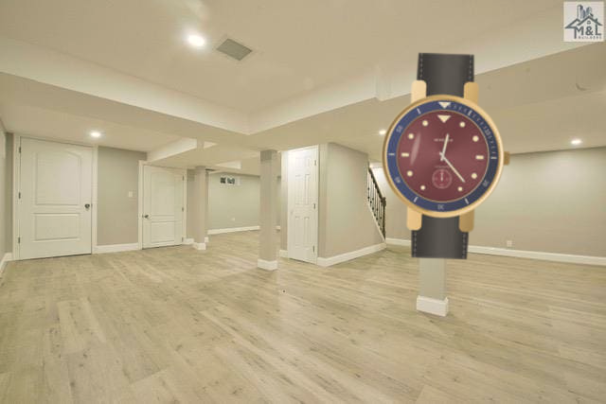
12.23
